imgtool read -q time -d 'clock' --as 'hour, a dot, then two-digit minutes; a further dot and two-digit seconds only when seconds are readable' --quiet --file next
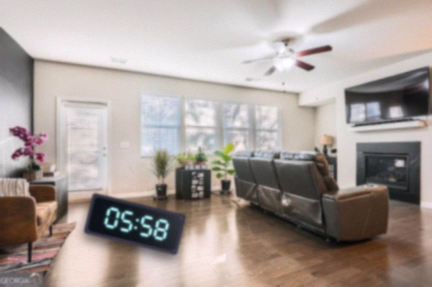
5.58
